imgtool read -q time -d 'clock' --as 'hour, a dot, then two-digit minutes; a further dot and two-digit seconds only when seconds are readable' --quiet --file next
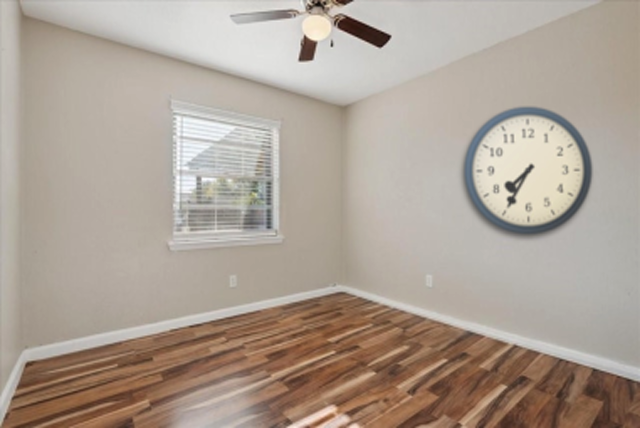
7.35
